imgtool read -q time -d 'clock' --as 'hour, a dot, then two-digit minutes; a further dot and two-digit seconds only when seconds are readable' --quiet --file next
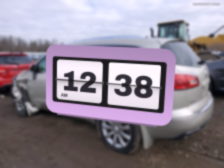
12.38
